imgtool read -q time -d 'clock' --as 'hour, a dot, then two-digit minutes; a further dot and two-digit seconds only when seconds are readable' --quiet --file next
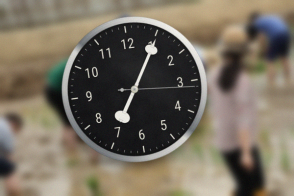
7.05.16
